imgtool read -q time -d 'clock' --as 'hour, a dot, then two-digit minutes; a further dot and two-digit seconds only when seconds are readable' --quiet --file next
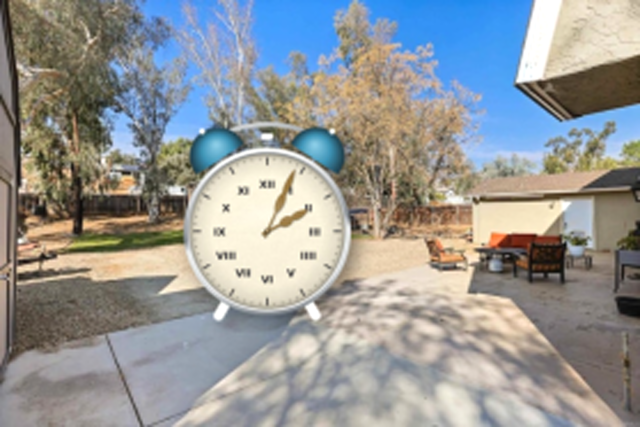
2.04
